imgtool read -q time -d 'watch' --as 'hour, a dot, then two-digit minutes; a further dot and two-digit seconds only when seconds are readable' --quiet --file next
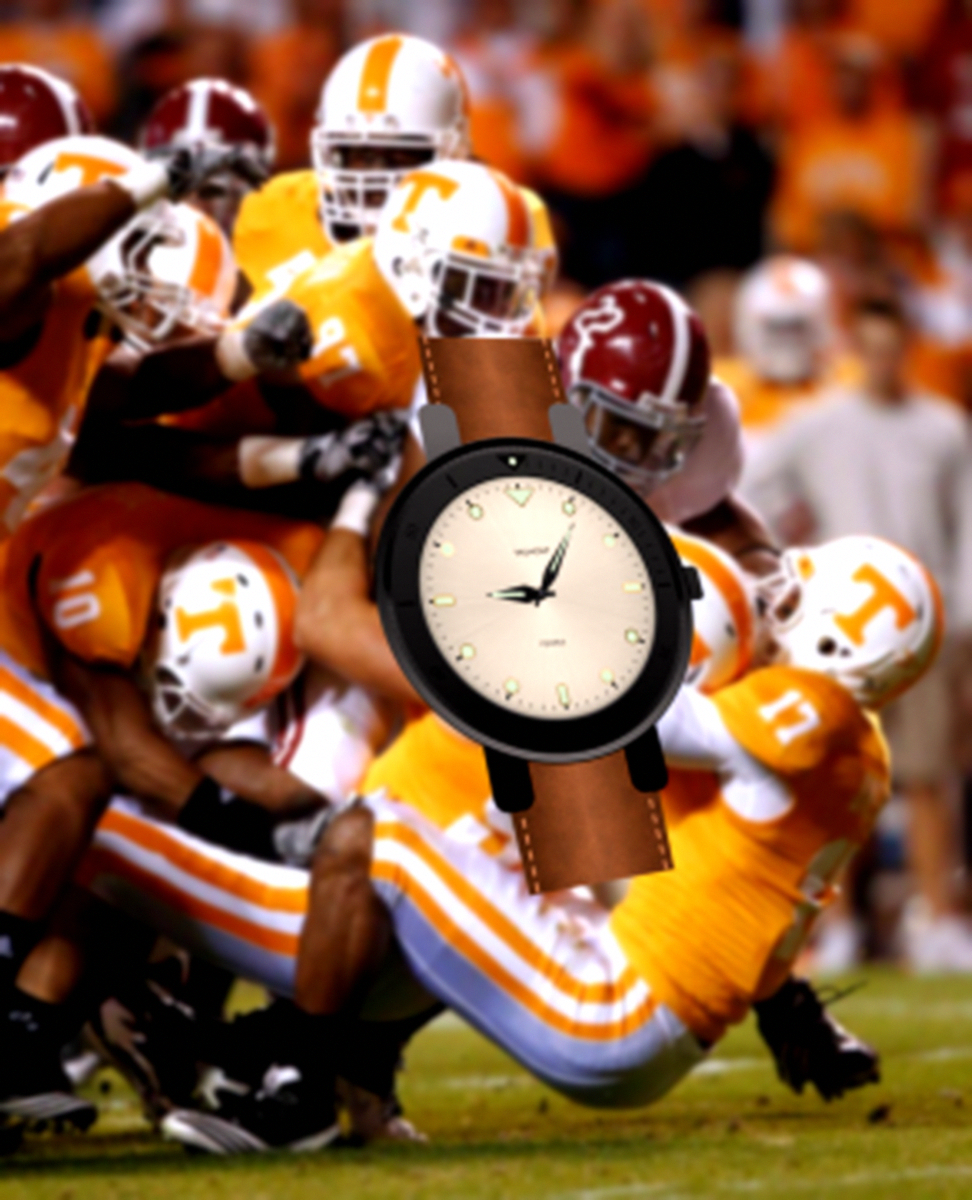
9.06
